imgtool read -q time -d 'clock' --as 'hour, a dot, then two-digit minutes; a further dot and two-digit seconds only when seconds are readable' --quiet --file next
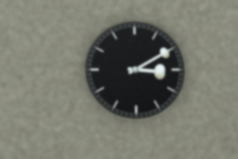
3.10
